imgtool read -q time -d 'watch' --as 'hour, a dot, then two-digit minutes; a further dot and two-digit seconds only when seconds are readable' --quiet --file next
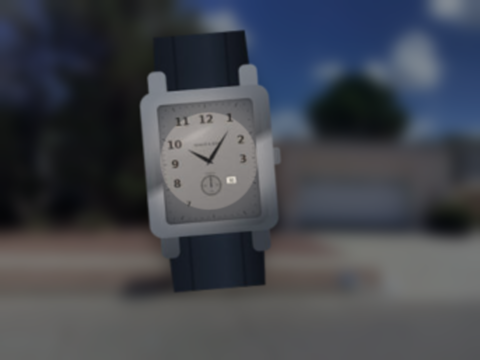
10.06
